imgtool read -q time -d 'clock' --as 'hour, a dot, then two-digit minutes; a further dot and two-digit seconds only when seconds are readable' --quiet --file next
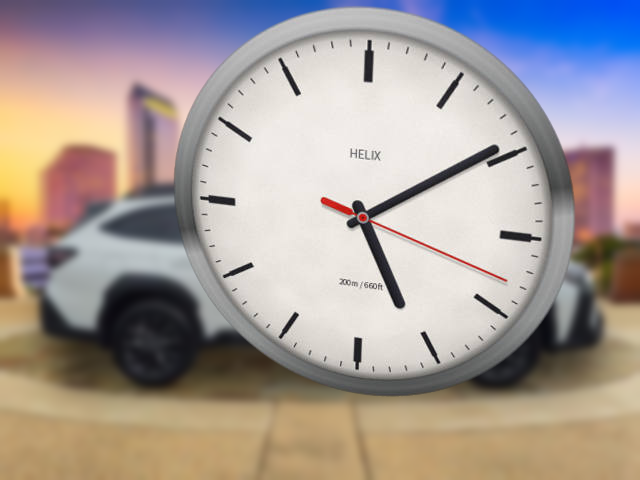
5.09.18
